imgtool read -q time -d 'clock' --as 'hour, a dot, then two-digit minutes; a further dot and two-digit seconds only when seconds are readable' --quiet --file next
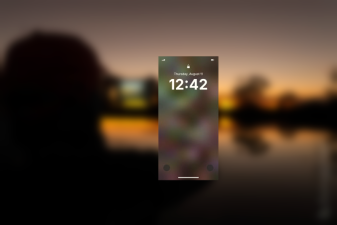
12.42
